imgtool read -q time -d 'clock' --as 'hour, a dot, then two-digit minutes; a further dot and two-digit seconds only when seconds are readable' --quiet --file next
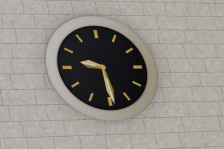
9.29
